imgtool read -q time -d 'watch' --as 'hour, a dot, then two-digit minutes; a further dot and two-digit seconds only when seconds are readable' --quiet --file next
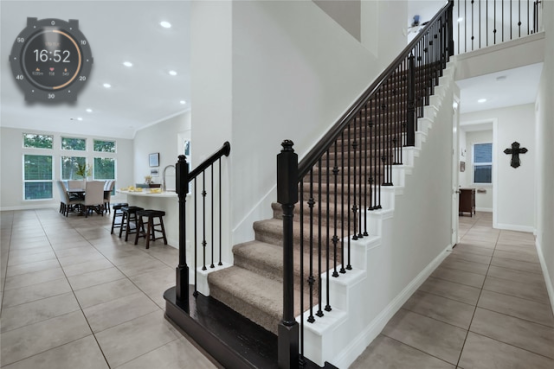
16.52
